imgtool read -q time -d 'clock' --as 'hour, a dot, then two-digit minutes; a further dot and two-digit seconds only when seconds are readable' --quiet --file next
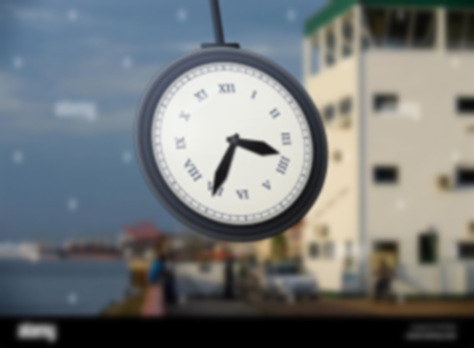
3.35
